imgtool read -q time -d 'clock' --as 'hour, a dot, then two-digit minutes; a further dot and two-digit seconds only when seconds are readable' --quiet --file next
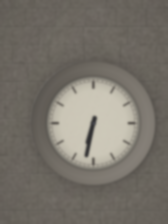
6.32
